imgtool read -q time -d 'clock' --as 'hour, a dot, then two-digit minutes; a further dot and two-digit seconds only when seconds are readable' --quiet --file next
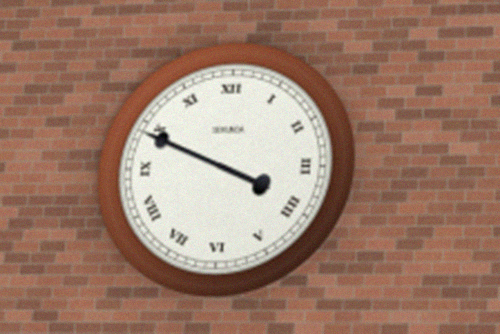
3.49
